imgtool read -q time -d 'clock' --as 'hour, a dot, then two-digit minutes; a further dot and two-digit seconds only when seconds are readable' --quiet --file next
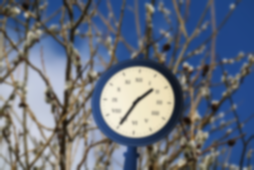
1.35
